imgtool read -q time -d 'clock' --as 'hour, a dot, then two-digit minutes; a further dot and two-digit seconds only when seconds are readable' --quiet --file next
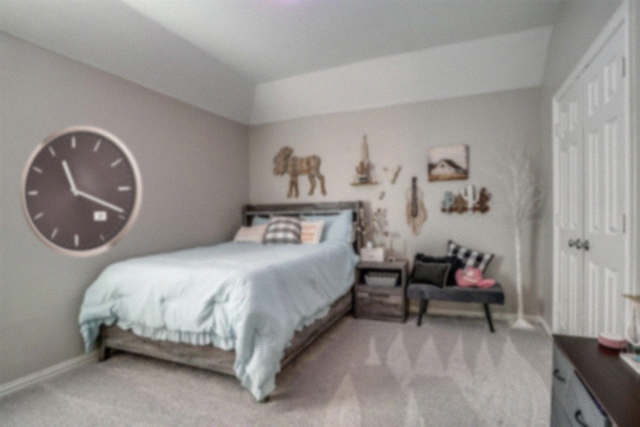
11.19
